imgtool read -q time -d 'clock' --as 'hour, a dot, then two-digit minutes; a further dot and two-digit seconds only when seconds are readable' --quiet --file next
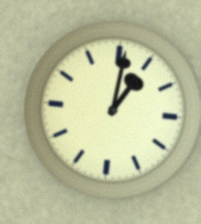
1.01
